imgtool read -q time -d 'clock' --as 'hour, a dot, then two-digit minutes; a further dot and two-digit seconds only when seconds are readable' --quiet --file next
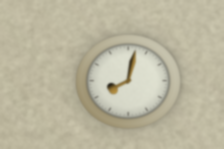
8.02
